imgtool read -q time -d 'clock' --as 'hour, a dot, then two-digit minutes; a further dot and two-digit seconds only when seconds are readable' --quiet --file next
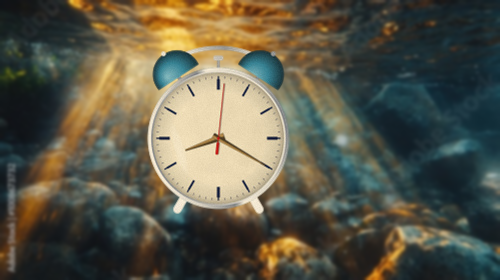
8.20.01
